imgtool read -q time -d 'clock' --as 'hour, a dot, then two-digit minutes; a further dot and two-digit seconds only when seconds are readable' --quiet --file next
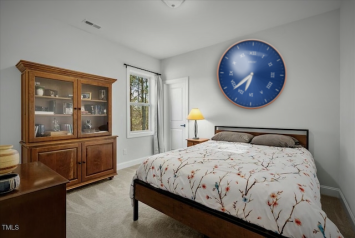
6.38
